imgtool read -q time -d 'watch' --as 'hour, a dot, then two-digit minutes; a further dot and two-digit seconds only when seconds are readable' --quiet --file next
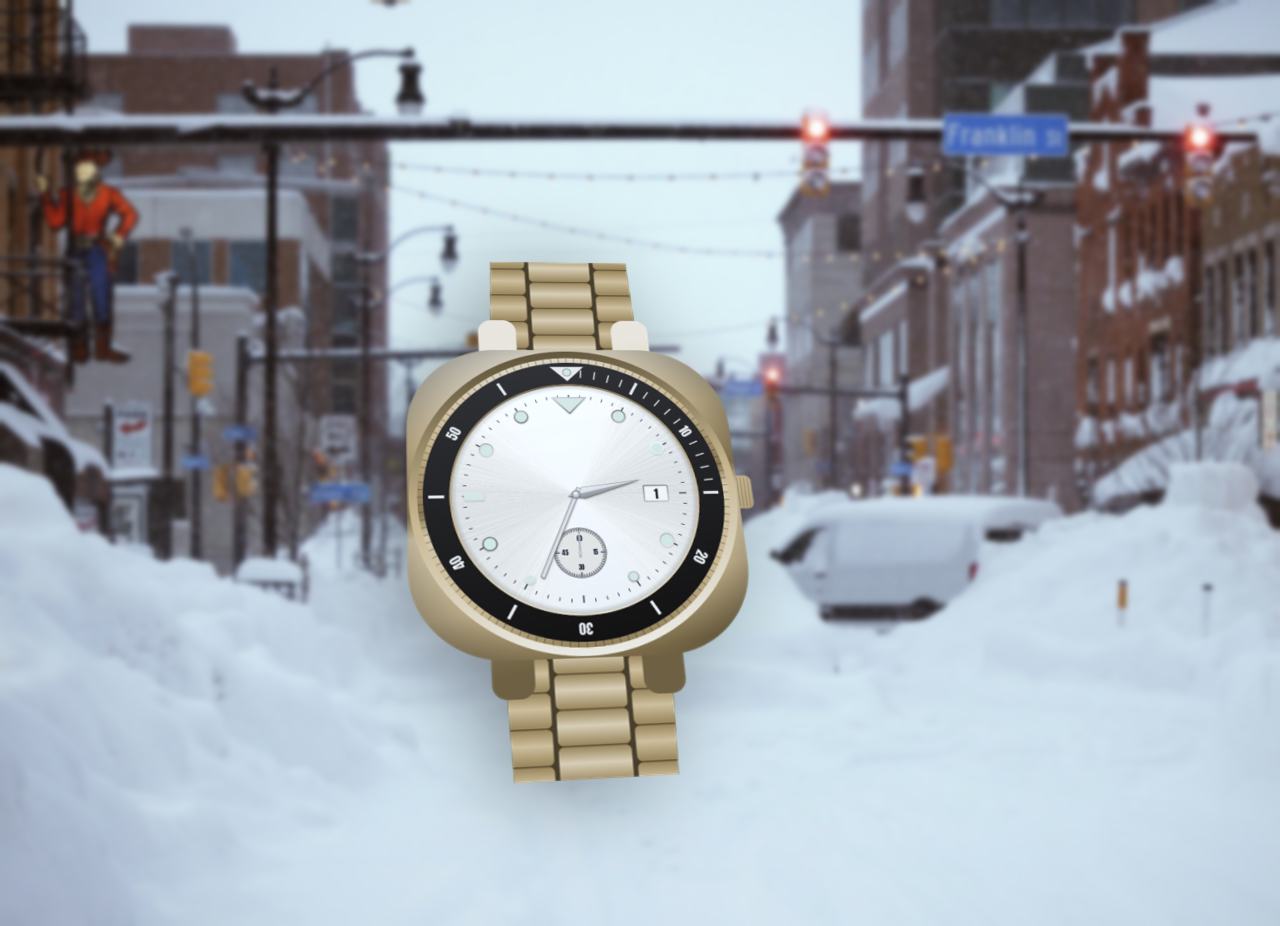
2.34
